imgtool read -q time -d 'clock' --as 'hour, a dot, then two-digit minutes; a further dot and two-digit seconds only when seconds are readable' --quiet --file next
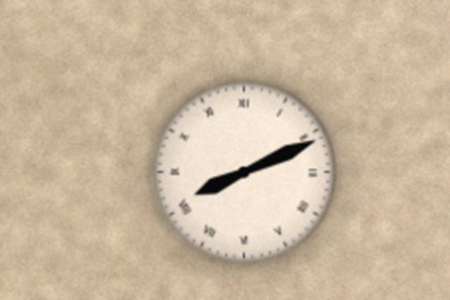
8.11
